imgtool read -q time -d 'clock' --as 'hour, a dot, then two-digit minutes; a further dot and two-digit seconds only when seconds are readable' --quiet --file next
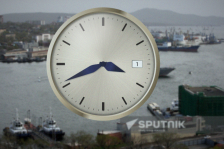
3.41
